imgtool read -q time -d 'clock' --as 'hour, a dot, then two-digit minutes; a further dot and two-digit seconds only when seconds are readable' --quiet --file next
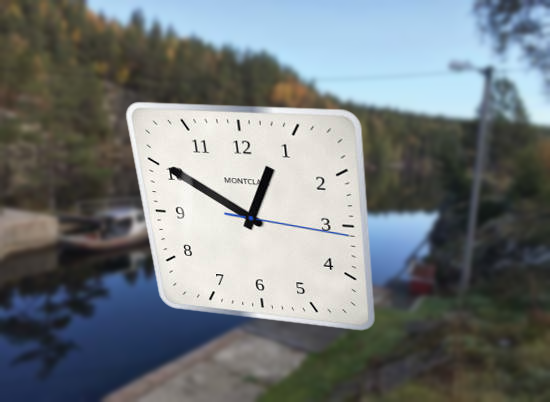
12.50.16
